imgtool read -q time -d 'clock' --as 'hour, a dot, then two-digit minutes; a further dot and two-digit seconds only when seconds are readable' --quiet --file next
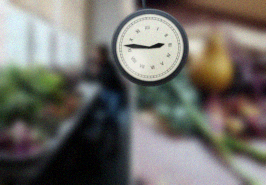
2.47
